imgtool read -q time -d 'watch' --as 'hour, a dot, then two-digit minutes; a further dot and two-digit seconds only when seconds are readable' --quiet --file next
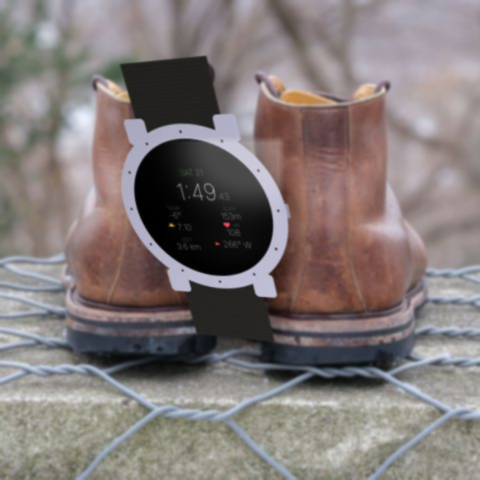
1.49
